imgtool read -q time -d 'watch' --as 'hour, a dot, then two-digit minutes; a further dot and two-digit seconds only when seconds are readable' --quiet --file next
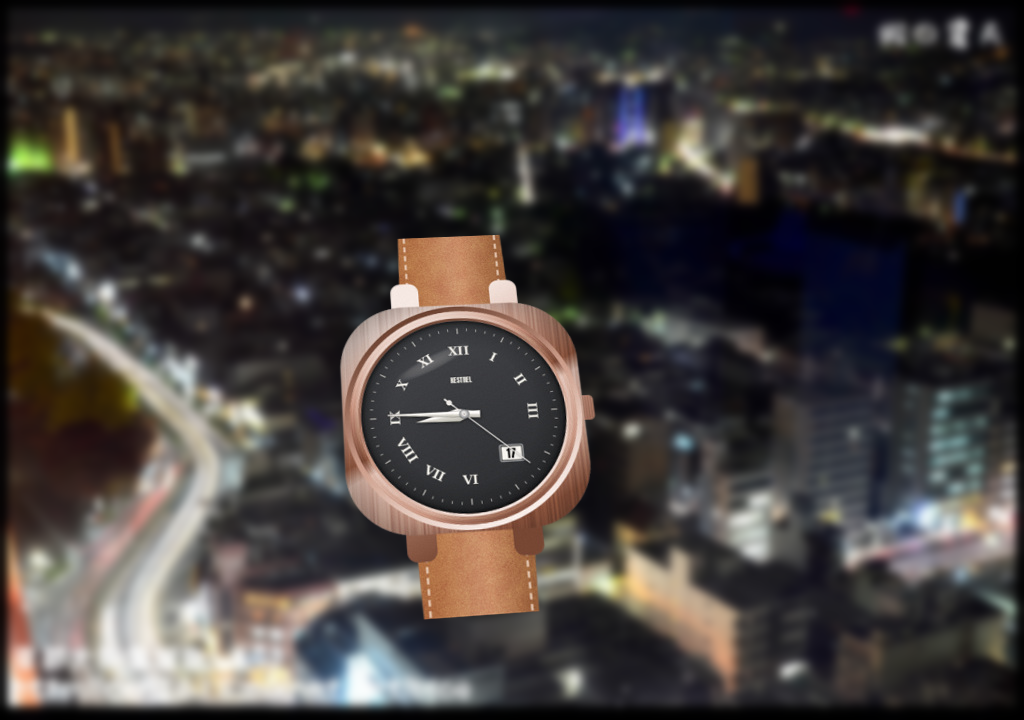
8.45.22
